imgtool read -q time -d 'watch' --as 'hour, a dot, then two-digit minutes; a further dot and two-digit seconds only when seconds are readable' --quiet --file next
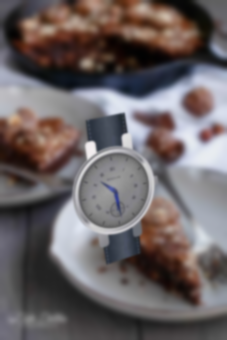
10.29
